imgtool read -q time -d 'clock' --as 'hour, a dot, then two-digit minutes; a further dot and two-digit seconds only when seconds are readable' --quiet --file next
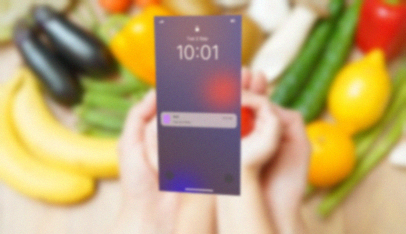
10.01
